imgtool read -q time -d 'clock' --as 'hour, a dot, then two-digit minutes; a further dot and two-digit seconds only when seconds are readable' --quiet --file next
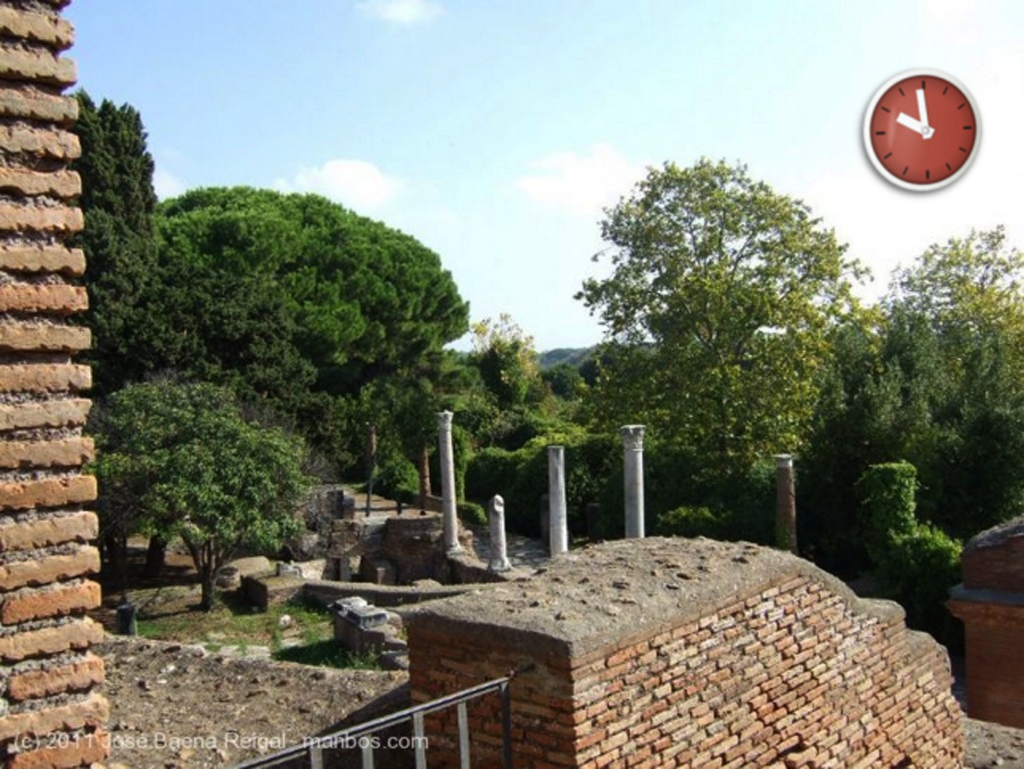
9.59
